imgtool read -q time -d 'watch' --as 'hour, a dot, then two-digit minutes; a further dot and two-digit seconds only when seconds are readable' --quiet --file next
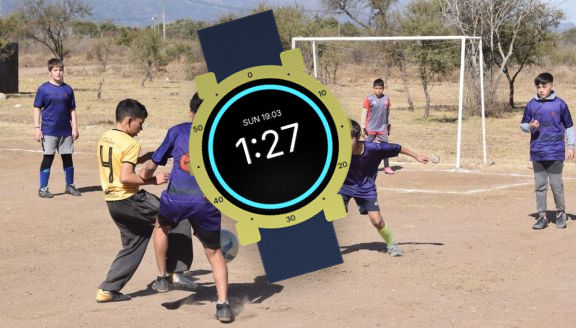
1.27
